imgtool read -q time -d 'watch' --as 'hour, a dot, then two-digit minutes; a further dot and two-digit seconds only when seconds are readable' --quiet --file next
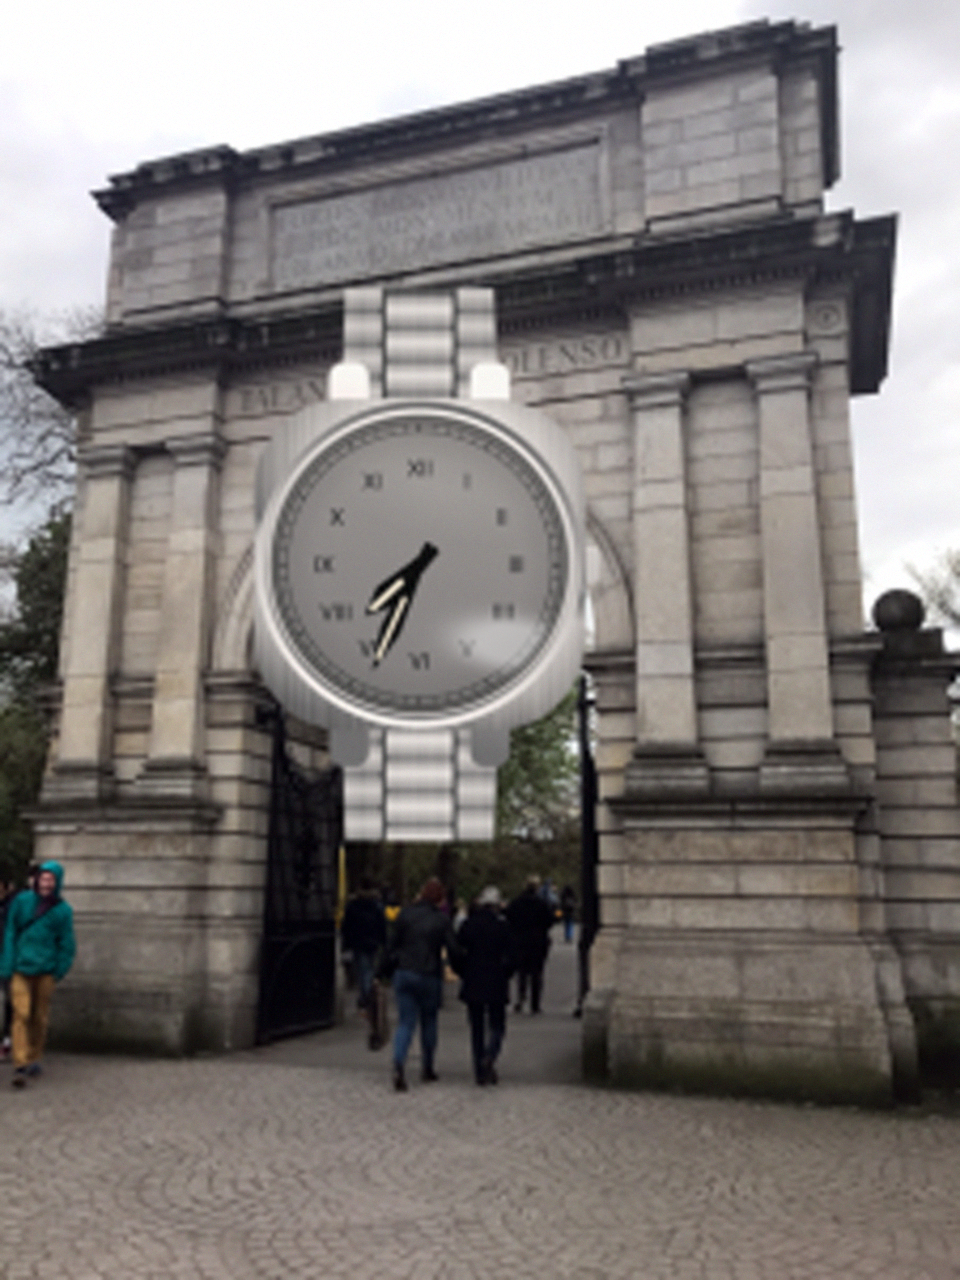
7.34
